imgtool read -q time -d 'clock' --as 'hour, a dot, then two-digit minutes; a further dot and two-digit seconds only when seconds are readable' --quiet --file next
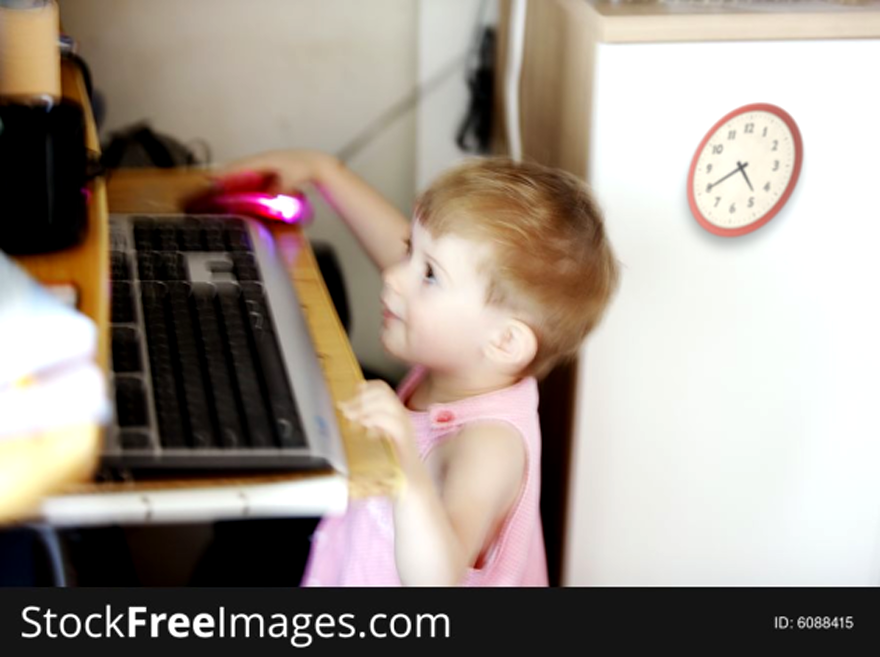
4.40
